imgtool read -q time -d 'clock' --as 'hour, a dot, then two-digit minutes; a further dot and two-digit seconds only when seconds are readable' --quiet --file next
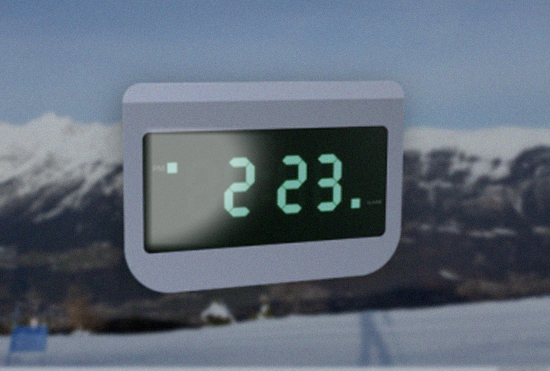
2.23
